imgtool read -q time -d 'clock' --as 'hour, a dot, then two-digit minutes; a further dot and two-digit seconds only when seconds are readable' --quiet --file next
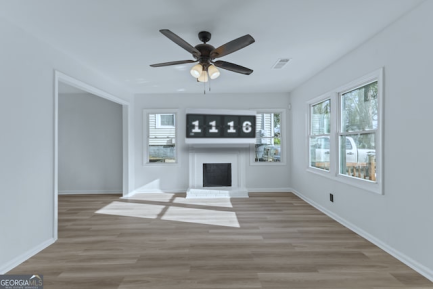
11.16
